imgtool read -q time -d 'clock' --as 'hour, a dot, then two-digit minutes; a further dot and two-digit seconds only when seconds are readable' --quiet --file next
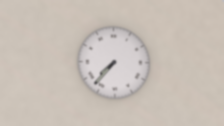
7.37
